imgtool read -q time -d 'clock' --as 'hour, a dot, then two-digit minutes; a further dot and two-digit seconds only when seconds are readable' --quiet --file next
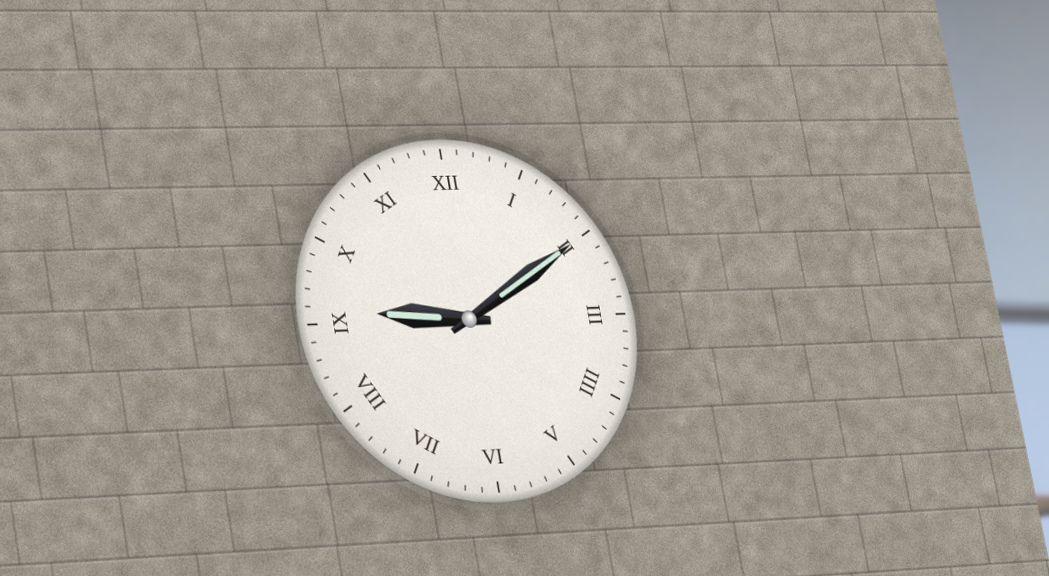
9.10
